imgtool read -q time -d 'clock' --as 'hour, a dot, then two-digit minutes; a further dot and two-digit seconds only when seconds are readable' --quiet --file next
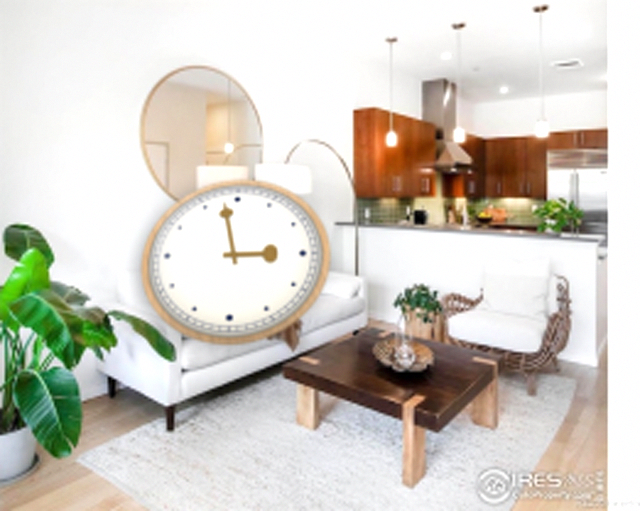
2.58
